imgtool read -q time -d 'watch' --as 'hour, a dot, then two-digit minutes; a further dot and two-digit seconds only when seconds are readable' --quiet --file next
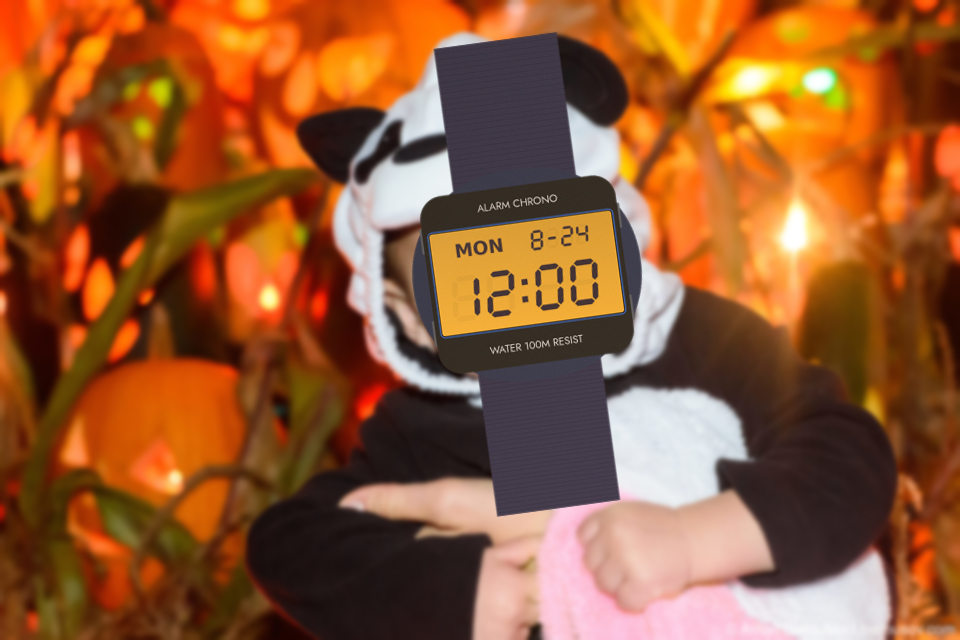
12.00
